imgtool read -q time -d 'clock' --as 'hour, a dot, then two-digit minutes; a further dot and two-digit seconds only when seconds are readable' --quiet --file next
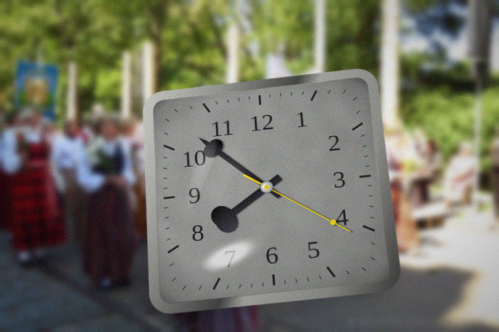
7.52.21
